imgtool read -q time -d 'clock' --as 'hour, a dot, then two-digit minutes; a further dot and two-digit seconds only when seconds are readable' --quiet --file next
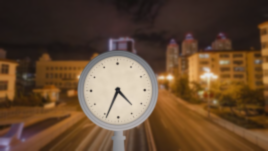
4.34
